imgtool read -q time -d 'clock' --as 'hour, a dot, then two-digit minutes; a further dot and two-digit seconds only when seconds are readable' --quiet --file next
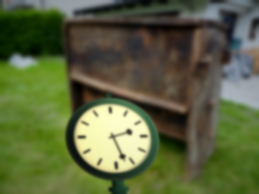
2.27
